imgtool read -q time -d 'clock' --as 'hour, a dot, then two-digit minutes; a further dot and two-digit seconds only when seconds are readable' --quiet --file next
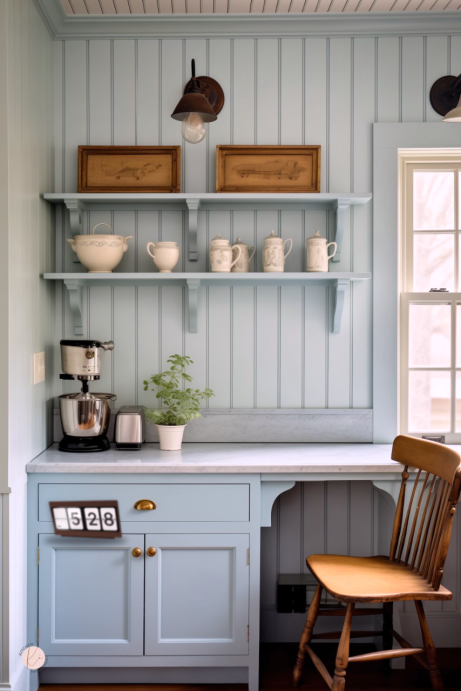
5.28
